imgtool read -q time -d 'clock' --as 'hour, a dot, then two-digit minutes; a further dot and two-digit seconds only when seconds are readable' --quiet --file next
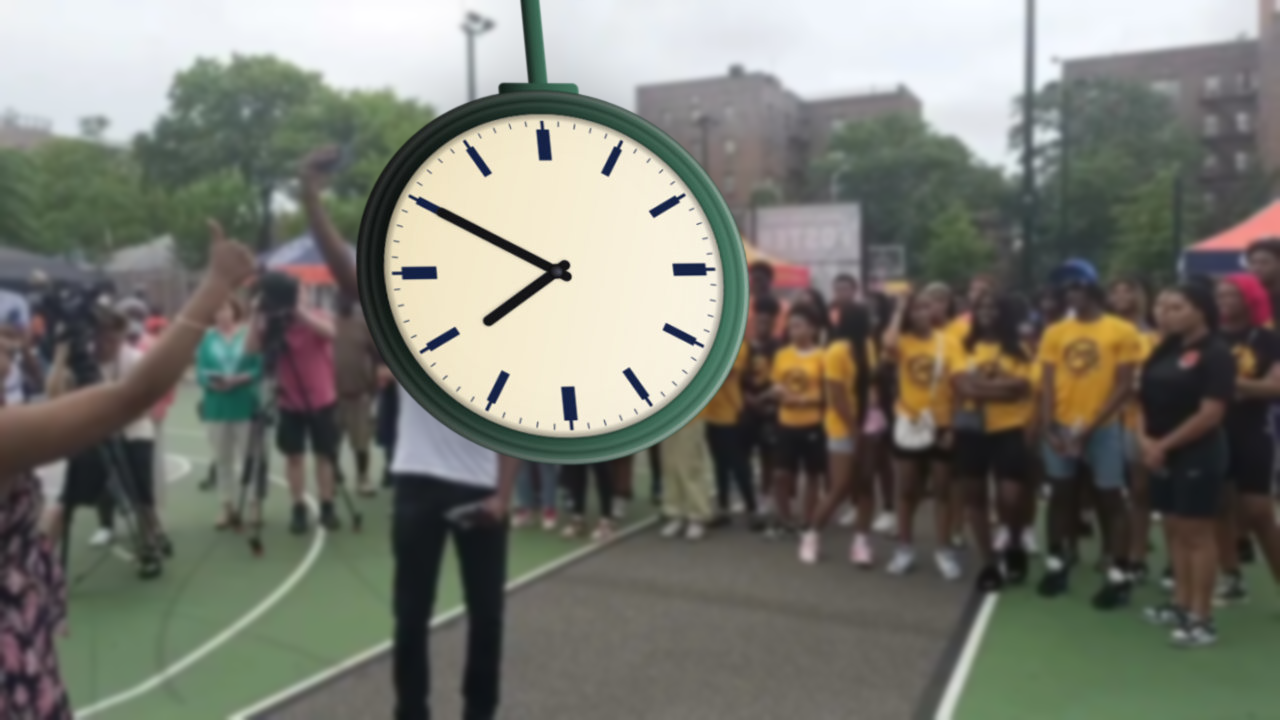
7.50
